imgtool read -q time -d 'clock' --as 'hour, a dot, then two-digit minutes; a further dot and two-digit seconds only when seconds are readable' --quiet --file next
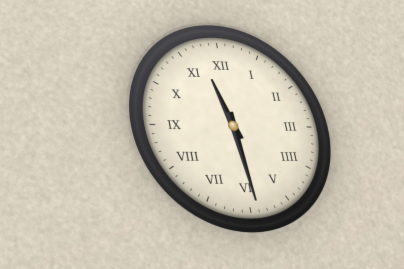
11.29
